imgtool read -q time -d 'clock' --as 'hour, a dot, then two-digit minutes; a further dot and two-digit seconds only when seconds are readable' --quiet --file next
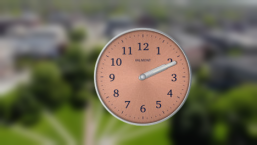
2.11
